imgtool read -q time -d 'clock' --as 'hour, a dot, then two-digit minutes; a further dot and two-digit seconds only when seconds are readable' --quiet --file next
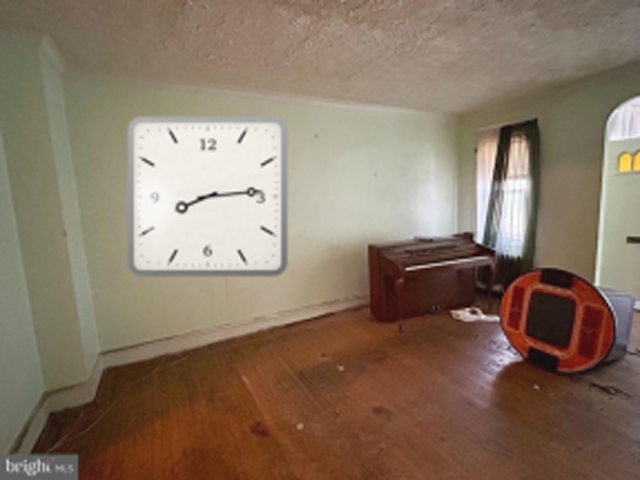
8.14
